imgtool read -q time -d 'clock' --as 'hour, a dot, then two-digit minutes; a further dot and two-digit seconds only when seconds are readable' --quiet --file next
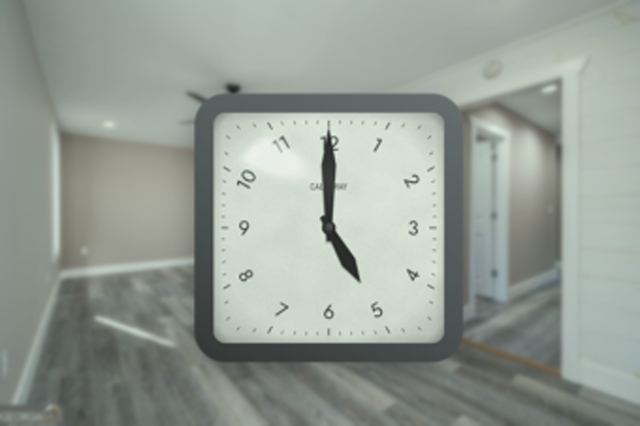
5.00
